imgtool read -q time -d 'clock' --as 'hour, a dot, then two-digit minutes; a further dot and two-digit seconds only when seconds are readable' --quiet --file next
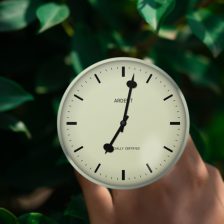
7.02
